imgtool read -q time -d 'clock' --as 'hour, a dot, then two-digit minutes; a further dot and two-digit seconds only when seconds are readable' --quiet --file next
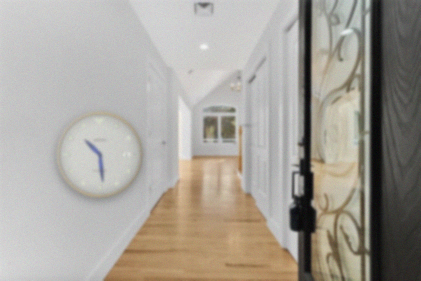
10.29
